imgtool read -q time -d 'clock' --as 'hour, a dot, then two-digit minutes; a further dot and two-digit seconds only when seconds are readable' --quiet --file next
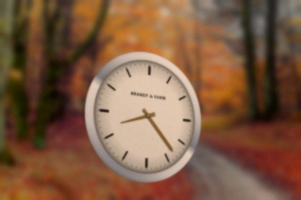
8.23
